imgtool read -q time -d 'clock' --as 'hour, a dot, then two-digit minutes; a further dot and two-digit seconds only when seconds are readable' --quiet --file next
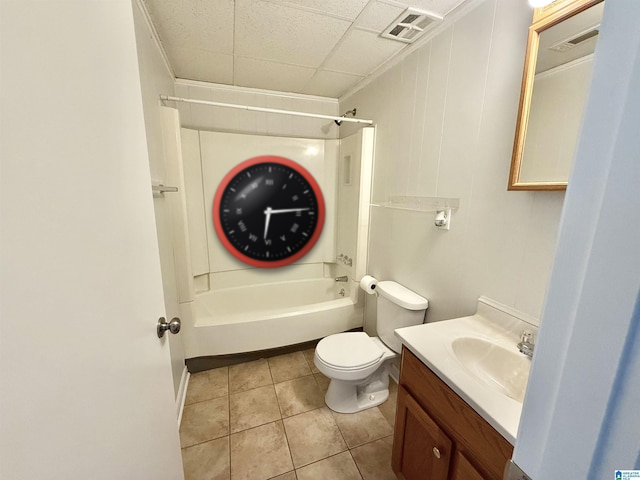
6.14
